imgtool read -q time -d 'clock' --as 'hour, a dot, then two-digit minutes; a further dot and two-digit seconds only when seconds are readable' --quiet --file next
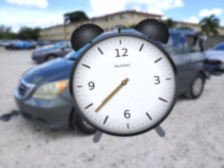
7.38
